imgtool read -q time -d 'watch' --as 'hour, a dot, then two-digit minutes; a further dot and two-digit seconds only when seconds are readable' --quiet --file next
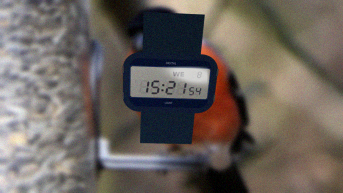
15.21.54
